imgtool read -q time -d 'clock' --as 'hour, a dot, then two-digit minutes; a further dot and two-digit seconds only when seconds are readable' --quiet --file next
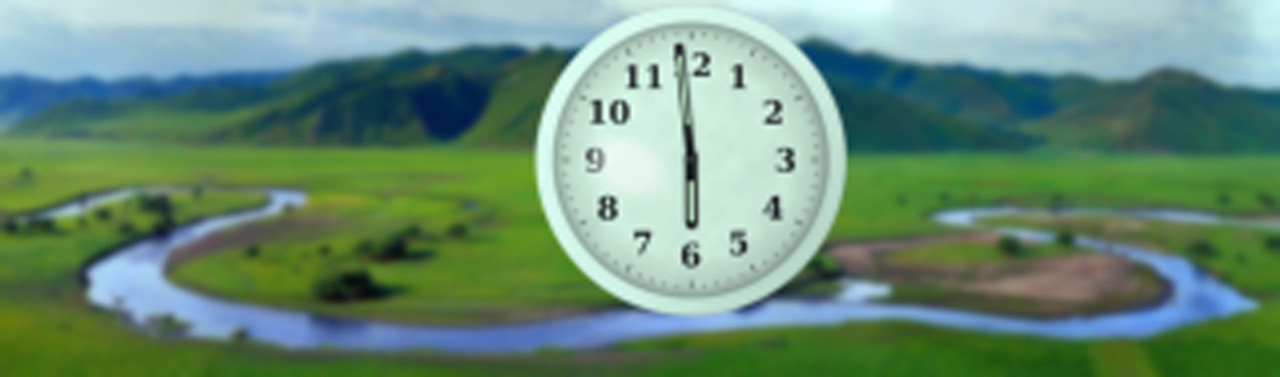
5.59
